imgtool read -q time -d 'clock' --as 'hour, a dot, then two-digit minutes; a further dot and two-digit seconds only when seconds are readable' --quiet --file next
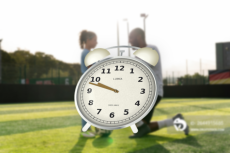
9.48
